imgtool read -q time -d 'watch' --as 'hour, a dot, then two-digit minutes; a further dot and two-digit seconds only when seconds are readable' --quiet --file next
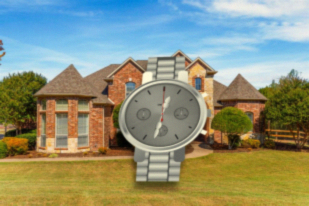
12.32
